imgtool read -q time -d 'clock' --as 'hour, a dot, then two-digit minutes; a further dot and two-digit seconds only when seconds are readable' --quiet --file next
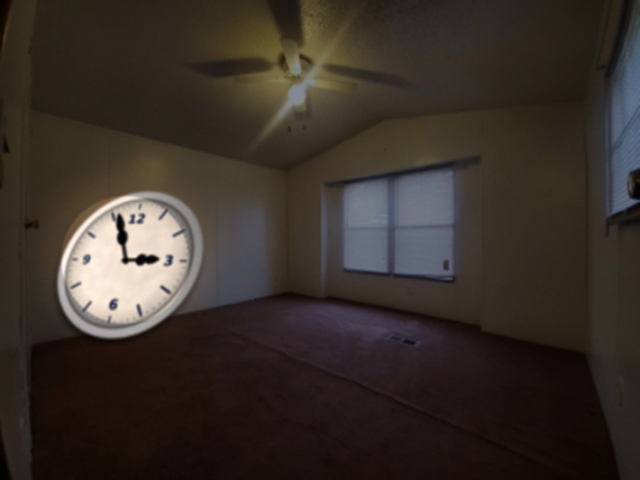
2.56
